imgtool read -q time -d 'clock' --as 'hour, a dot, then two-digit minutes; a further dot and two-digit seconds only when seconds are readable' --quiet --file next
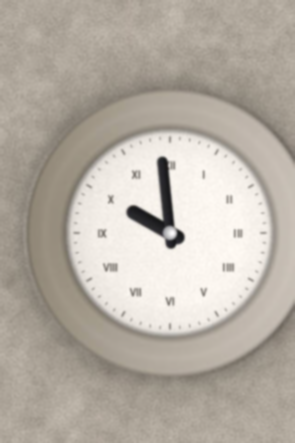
9.59
